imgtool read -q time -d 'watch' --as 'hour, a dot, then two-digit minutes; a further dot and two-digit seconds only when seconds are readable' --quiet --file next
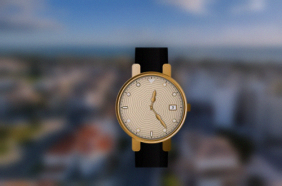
12.24
